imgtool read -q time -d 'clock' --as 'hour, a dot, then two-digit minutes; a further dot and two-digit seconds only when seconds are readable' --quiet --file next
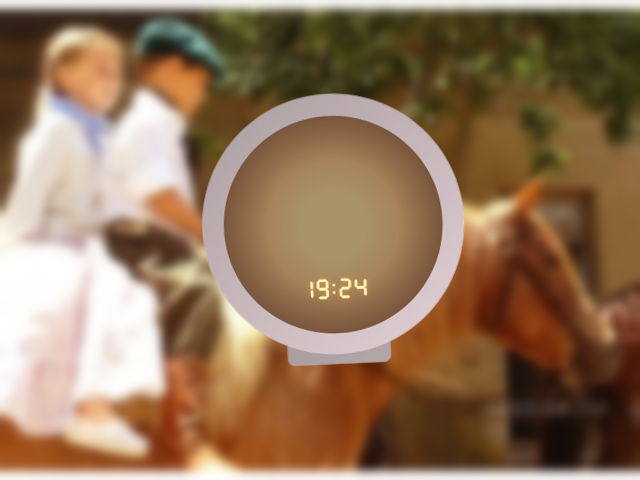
19.24
